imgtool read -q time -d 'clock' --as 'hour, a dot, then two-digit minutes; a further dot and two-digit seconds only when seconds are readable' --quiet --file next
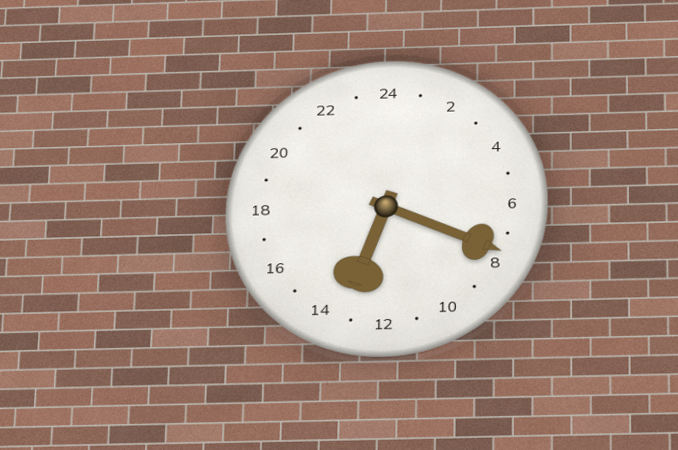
13.19
